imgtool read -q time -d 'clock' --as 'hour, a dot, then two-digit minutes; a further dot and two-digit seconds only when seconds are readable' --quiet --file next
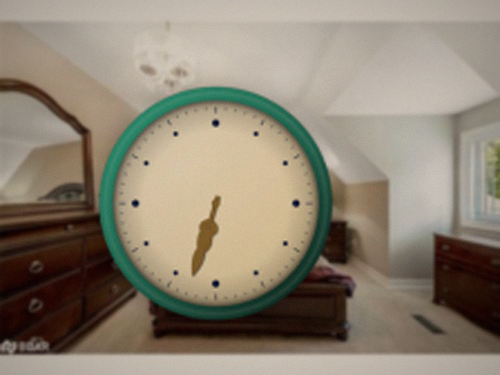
6.33
